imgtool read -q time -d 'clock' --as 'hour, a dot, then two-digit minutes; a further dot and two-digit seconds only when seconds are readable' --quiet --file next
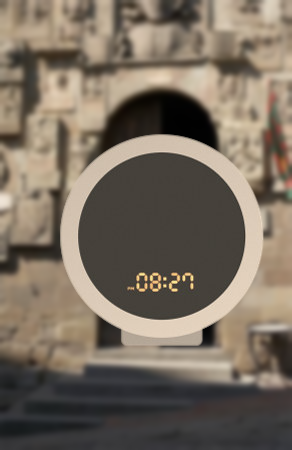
8.27
